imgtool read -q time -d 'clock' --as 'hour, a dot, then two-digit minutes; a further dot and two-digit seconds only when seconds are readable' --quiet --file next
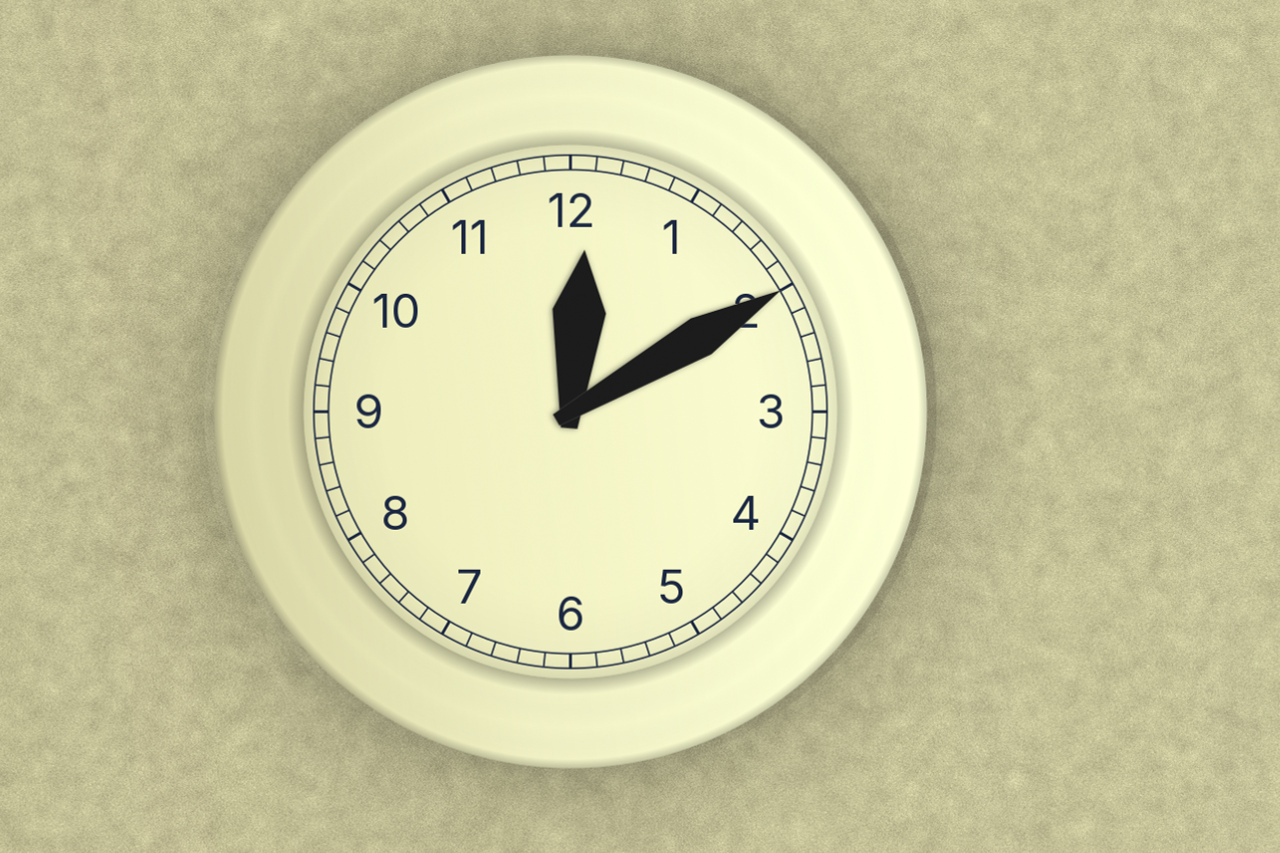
12.10
